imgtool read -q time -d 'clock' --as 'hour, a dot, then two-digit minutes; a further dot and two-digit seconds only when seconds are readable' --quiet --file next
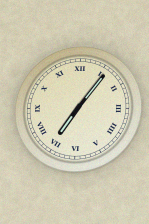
7.06
